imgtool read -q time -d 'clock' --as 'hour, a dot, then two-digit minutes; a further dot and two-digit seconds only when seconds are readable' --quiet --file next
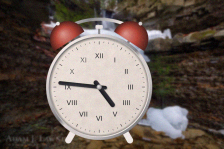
4.46
